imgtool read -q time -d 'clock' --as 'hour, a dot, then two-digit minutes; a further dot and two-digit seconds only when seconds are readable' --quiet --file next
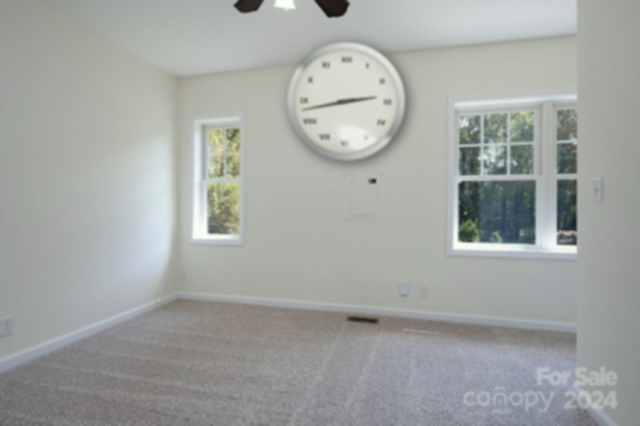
2.43
